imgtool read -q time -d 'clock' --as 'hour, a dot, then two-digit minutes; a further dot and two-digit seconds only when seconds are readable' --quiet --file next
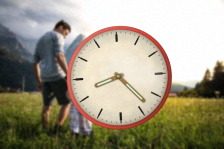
8.23
